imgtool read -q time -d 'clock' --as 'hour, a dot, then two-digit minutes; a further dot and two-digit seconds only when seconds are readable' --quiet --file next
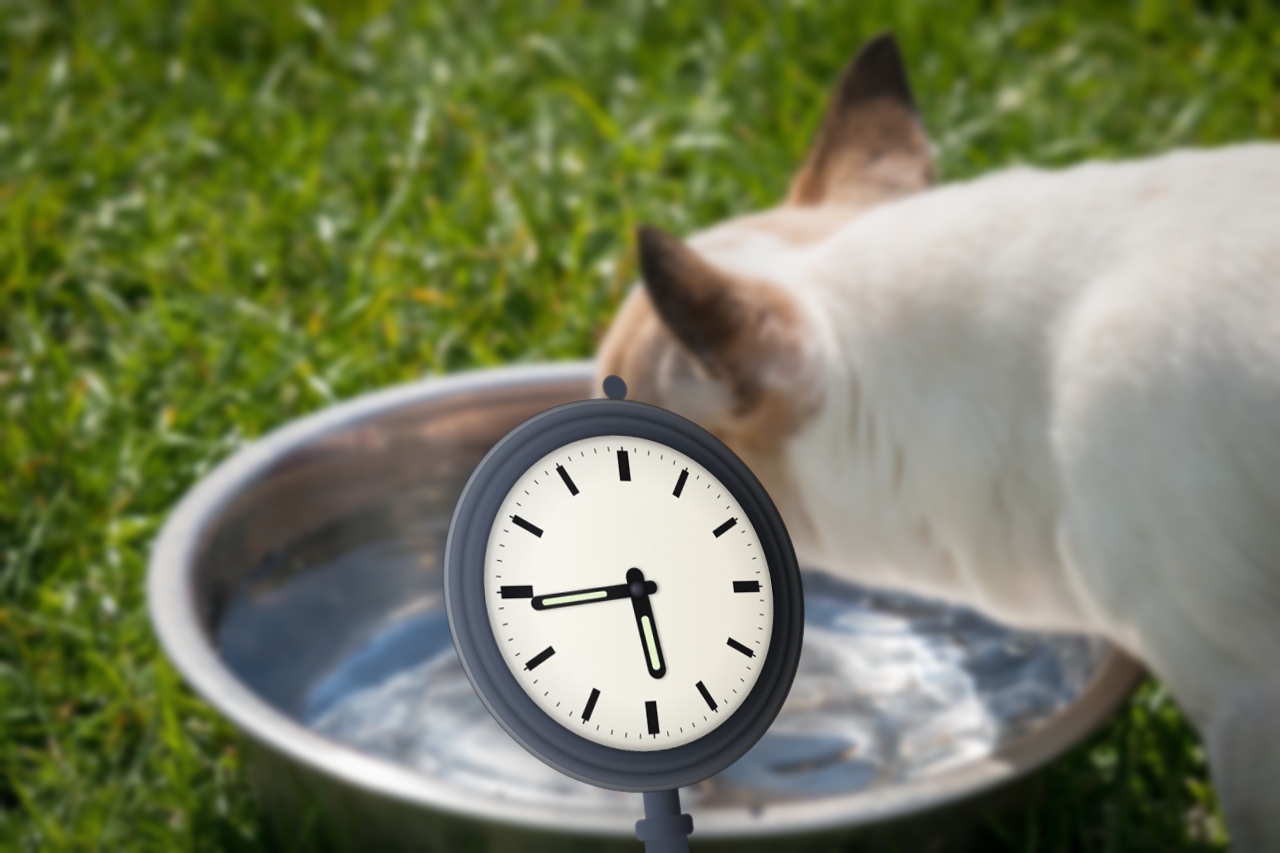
5.44
